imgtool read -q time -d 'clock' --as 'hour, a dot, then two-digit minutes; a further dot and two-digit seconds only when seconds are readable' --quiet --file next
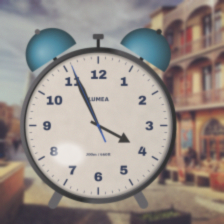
3.55.56
